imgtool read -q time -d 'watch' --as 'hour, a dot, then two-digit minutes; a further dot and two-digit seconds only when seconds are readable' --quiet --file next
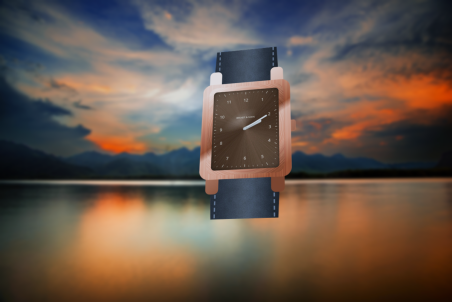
2.10
